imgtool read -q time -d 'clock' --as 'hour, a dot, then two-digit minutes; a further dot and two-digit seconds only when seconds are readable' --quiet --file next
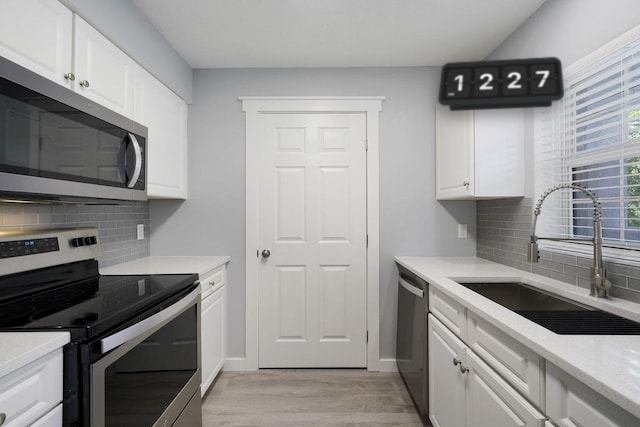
12.27
